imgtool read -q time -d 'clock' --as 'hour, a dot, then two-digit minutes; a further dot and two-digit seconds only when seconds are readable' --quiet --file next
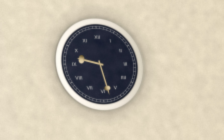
9.28
